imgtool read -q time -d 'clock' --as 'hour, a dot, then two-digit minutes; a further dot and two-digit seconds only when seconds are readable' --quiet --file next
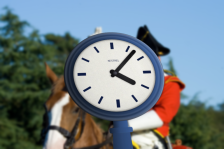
4.07
